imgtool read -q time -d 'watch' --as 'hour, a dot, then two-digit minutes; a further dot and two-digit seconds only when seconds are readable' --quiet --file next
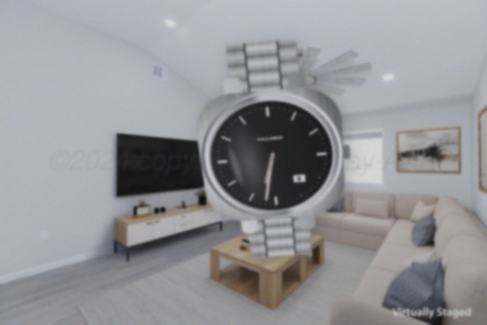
6.32
